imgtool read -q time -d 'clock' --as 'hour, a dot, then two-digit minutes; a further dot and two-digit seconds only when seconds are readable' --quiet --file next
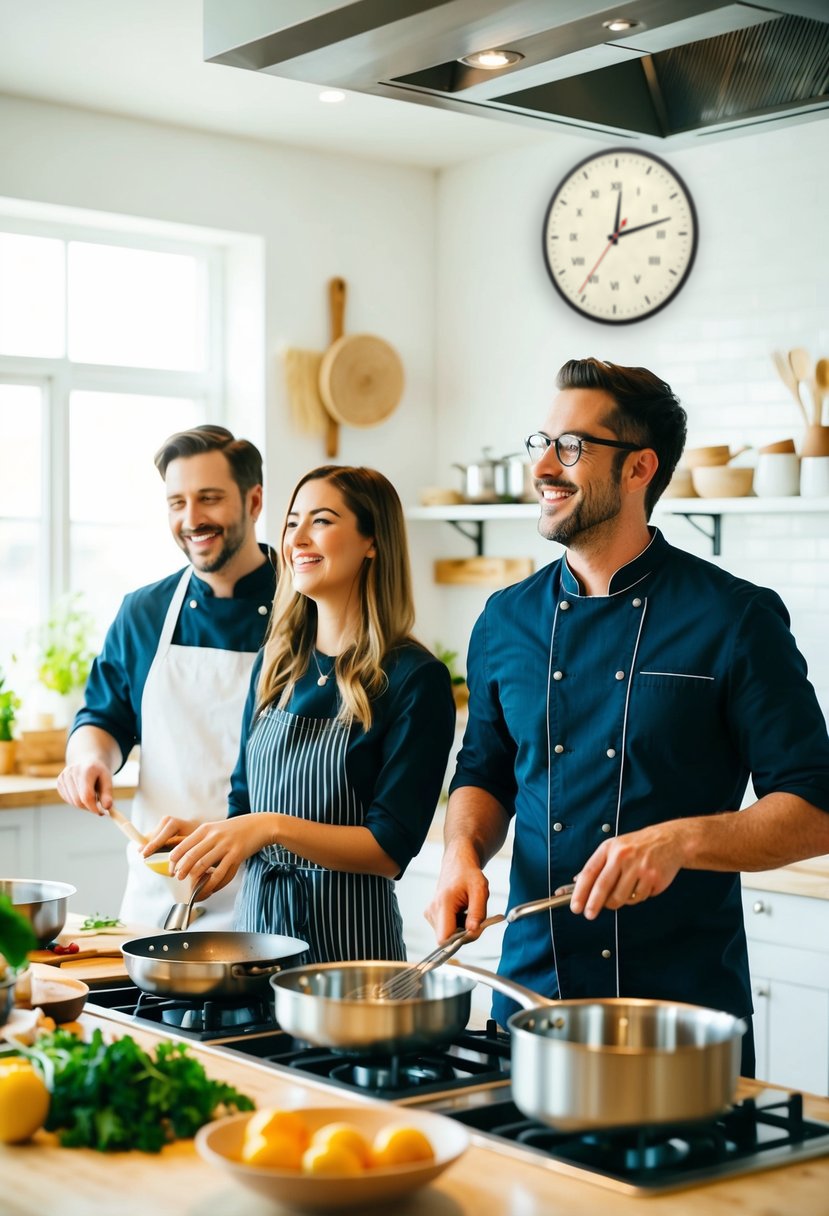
12.12.36
